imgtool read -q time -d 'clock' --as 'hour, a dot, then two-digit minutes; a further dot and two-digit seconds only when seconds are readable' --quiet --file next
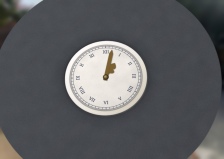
1.02
